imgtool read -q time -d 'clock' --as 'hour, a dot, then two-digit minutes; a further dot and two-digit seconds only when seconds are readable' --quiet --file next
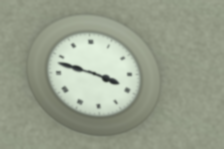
3.48
